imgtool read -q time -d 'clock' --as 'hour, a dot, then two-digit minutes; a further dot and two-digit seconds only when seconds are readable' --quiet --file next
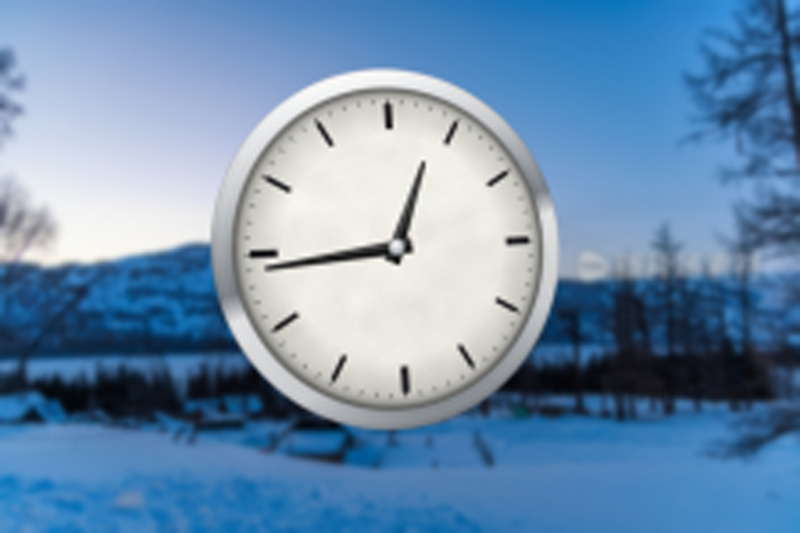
12.44
